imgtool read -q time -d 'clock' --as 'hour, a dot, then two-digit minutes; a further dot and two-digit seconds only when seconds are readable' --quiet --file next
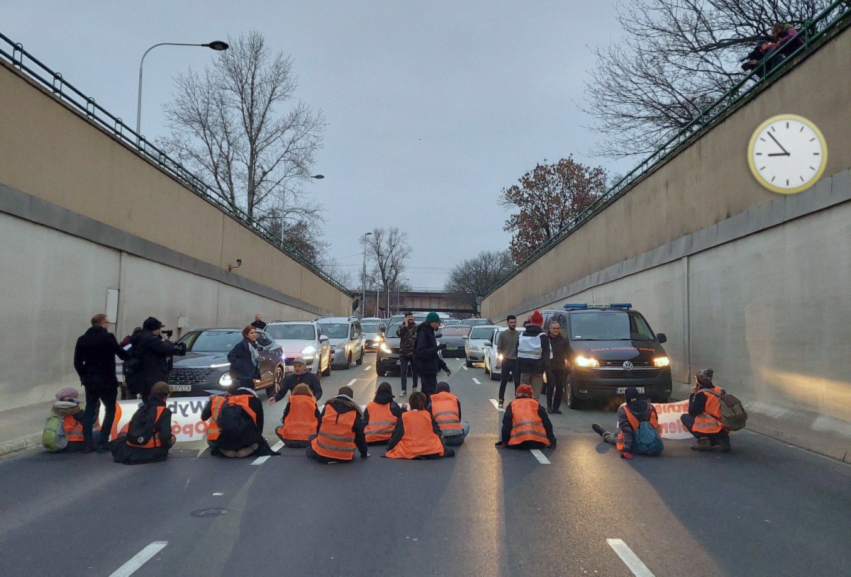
8.53
